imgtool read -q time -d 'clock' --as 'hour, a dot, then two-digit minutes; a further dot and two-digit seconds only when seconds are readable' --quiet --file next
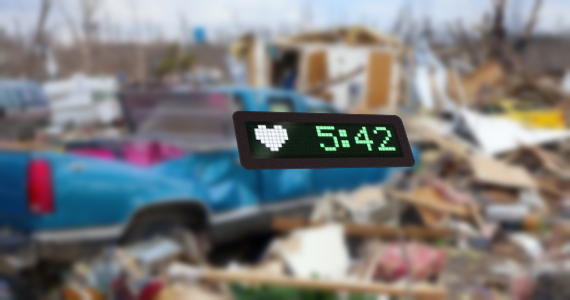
5.42
